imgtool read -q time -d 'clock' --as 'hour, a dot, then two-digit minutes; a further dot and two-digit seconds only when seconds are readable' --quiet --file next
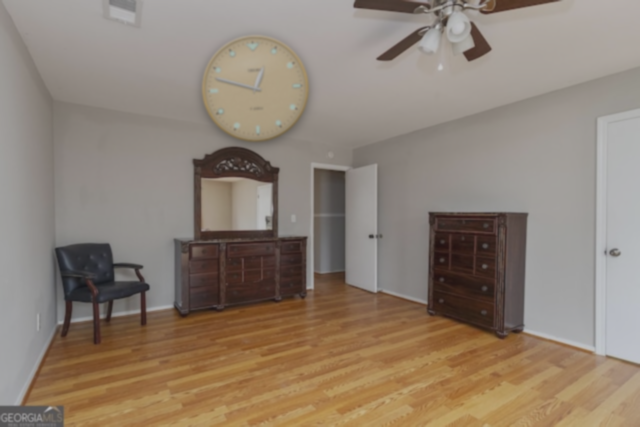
12.48
